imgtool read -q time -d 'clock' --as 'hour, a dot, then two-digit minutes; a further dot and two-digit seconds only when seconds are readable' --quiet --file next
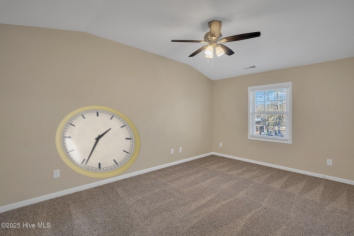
1.34
